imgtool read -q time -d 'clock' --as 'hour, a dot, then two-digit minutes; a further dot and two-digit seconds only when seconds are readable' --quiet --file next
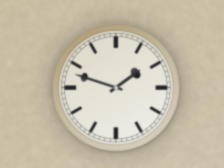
1.48
